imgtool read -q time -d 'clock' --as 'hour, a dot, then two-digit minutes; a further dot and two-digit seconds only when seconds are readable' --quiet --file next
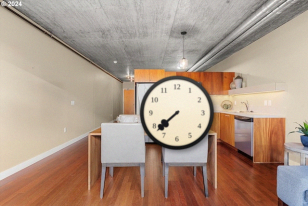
7.38
